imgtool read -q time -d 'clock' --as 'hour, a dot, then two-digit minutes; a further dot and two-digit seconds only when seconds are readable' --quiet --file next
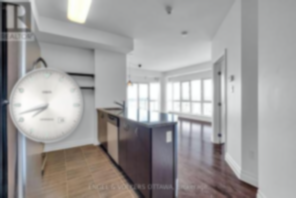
7.42
